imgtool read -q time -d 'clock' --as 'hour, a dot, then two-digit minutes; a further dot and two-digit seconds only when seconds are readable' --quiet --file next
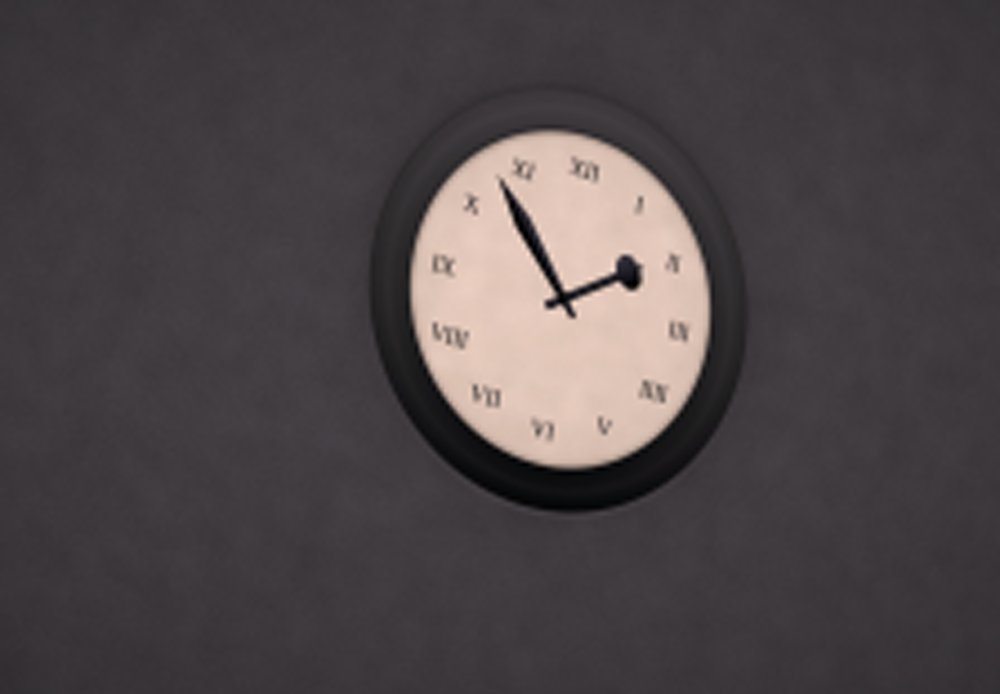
1.53
